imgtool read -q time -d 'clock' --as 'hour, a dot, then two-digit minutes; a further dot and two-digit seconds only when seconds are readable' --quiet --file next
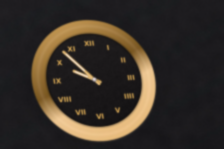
9.53
